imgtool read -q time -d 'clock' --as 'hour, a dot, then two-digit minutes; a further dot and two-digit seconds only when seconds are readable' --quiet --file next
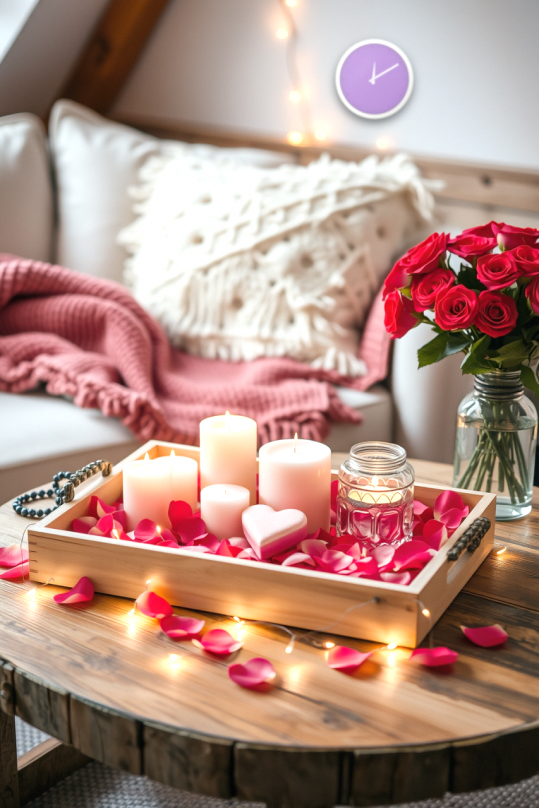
12.10
